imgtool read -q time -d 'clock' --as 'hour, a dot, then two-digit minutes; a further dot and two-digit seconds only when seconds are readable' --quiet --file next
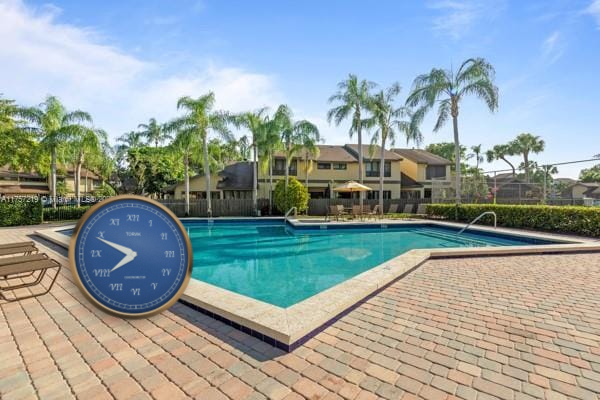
7.49
